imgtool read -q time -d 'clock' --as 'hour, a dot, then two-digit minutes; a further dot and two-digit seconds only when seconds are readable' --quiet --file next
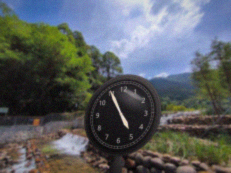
4.55
